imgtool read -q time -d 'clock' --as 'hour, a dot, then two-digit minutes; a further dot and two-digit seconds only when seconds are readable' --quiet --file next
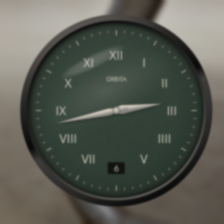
2.43
